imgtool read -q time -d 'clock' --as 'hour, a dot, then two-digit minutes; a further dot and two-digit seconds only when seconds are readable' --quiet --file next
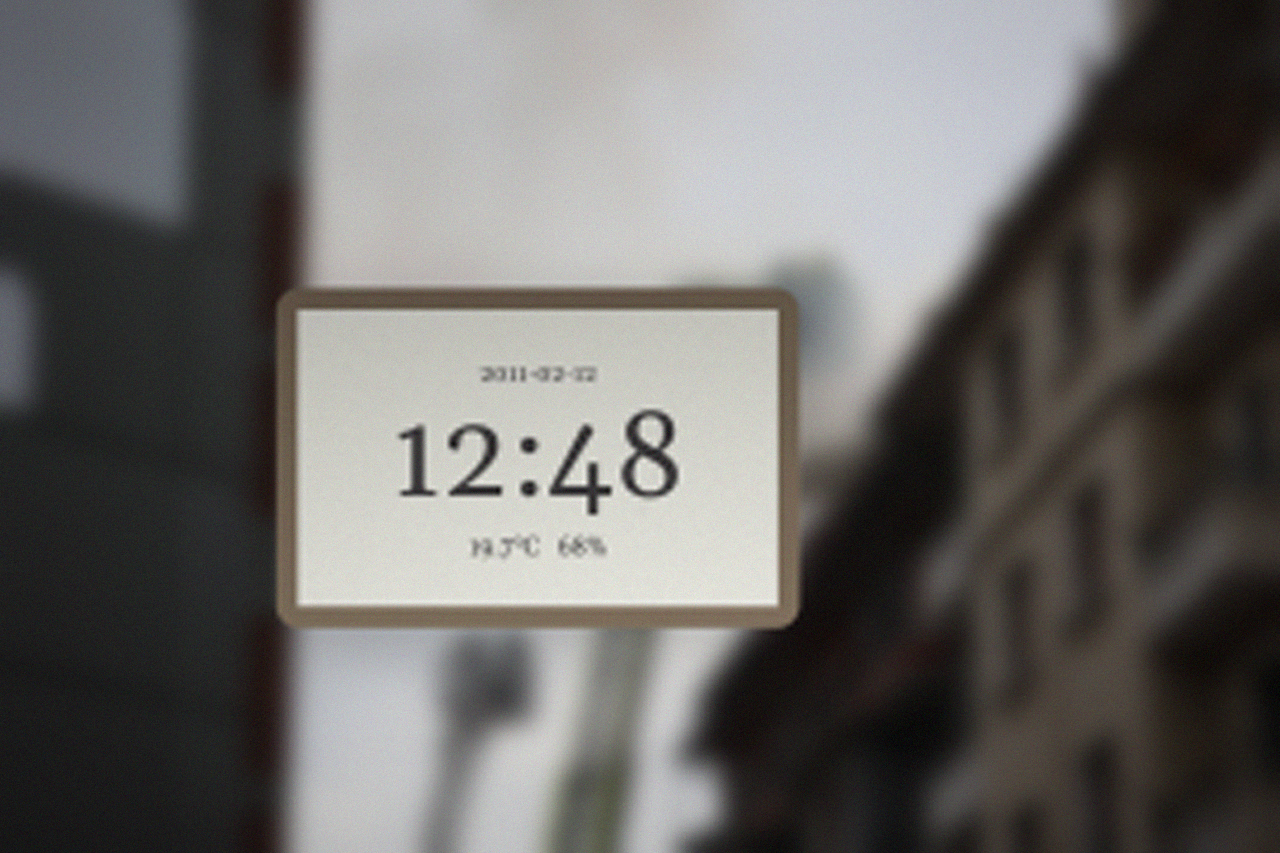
12.48
